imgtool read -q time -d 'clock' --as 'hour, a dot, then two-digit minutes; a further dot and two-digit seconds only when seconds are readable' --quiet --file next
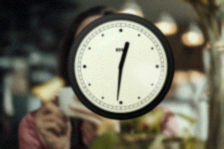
12.31
